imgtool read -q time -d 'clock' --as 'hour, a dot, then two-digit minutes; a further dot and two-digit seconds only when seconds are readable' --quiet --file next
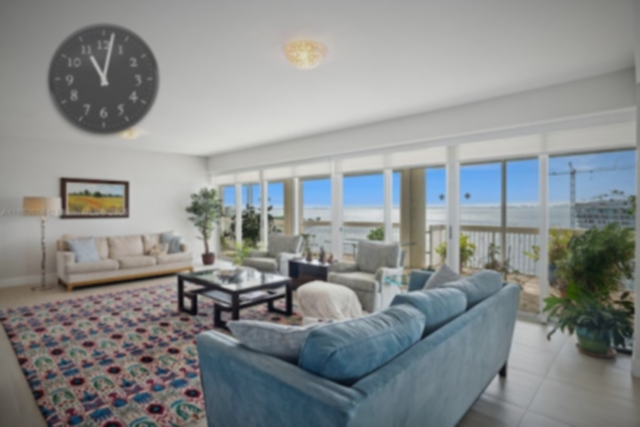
11.02
